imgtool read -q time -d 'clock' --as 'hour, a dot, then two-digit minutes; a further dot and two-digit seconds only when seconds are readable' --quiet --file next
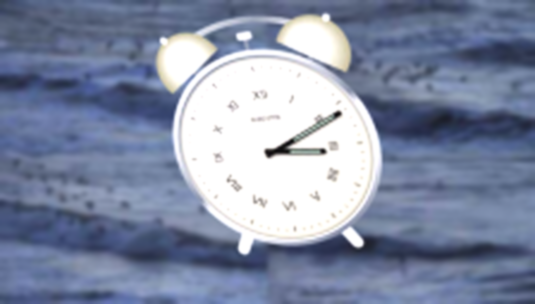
3.11
